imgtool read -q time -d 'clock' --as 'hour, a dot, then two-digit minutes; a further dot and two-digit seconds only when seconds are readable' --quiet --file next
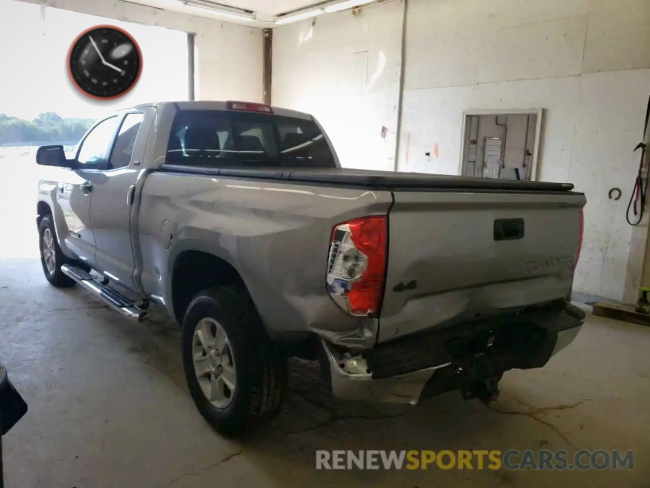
3.55
